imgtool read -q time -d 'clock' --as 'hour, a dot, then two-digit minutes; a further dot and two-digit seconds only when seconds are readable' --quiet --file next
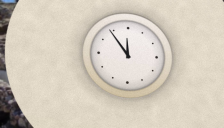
11.54
